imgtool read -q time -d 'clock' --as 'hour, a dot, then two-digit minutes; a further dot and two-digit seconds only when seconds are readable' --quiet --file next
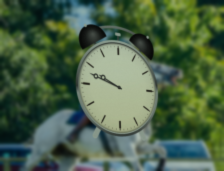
9.48
